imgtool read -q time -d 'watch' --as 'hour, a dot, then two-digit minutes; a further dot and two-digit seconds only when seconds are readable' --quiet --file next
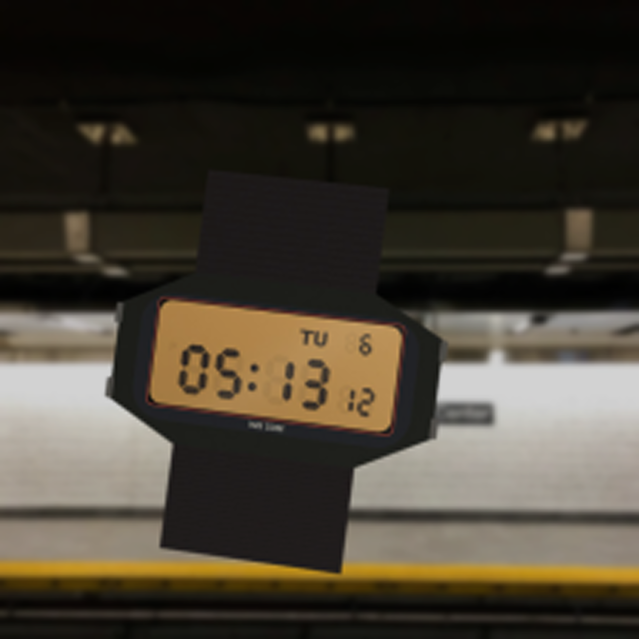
5.13.12
